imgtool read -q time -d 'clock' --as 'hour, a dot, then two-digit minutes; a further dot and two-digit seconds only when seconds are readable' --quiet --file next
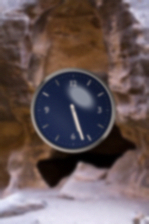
5.27
